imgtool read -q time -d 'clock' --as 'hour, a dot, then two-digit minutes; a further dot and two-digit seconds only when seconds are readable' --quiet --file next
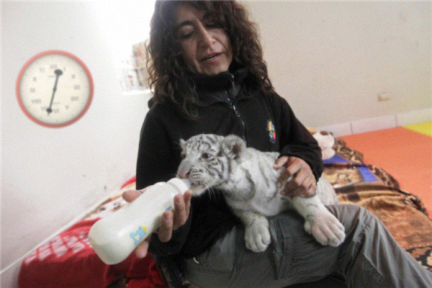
12.33
